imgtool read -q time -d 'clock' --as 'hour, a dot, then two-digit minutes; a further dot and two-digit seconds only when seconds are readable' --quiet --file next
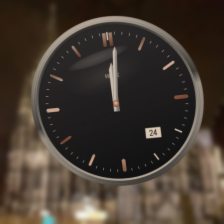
12.01
